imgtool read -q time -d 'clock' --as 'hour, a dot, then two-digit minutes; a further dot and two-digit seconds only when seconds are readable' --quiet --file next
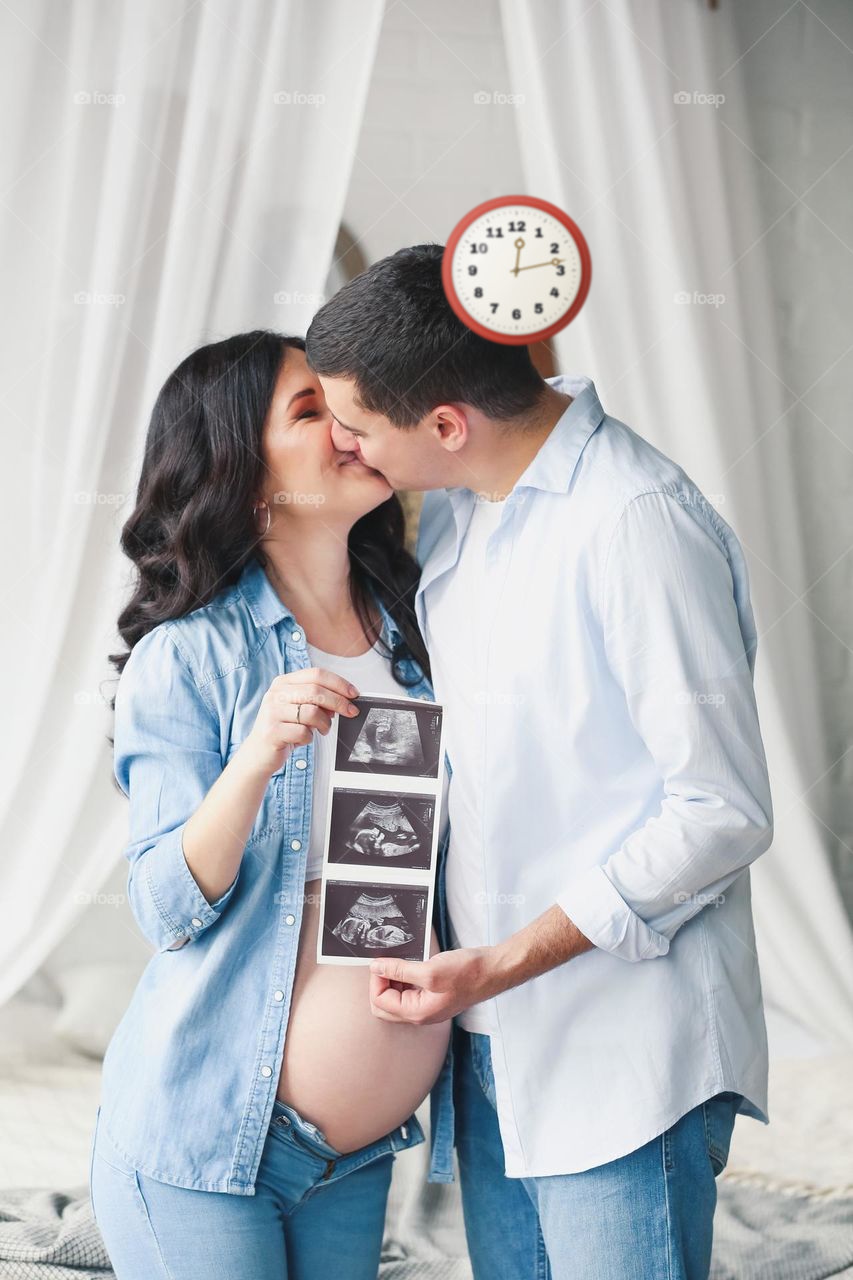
12.13
